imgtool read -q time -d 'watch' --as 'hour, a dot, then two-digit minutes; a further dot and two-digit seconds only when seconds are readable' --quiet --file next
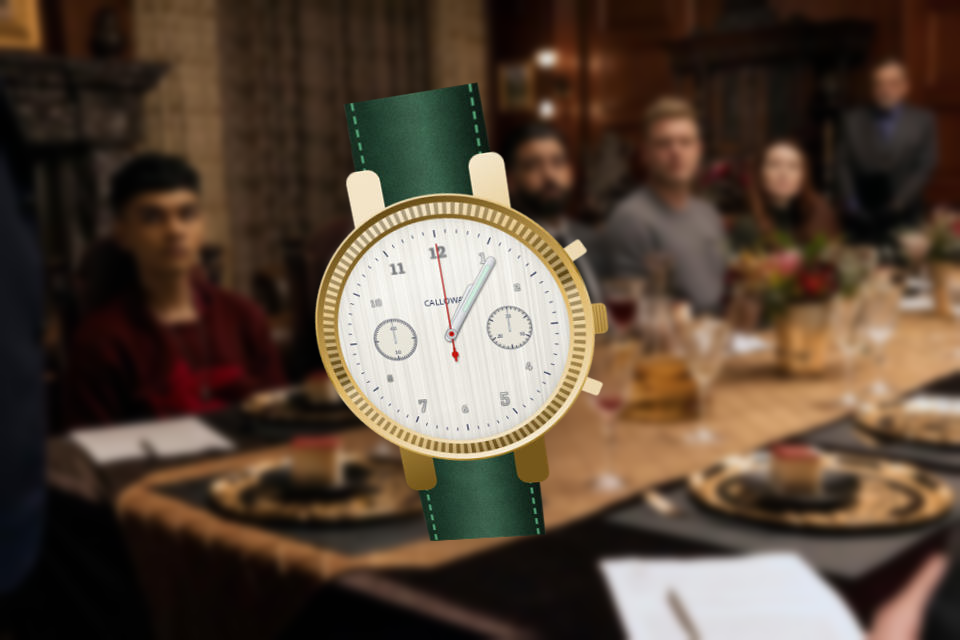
1.06
